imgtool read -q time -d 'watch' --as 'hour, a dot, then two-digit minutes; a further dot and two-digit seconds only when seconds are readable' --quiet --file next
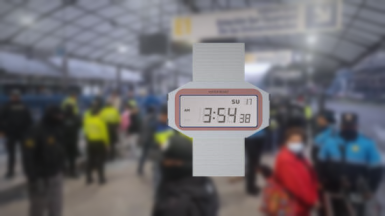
3.54.38
